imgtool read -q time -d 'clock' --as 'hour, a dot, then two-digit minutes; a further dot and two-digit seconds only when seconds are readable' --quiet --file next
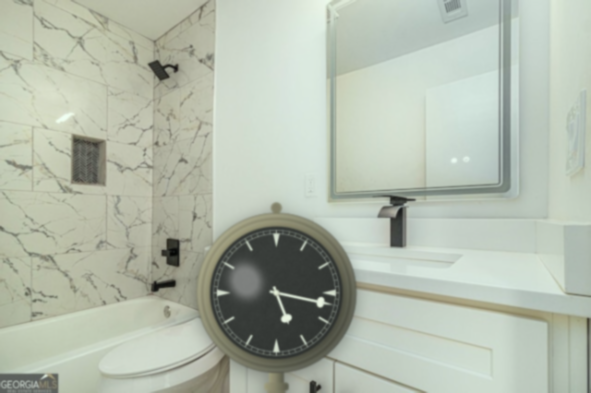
5.17
